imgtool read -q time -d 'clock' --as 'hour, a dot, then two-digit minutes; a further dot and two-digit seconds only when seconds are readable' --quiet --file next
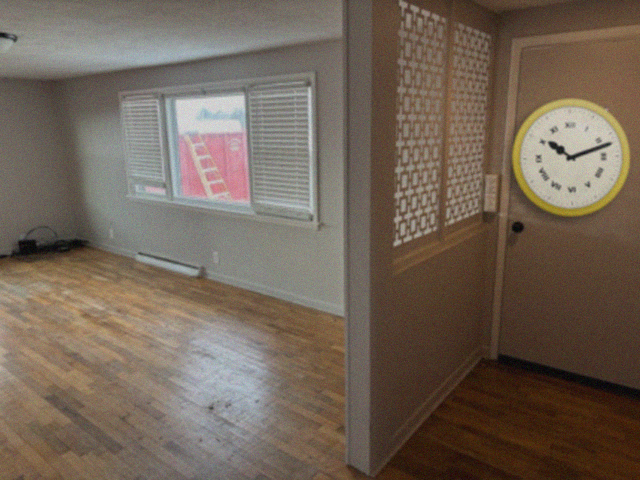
10.12
